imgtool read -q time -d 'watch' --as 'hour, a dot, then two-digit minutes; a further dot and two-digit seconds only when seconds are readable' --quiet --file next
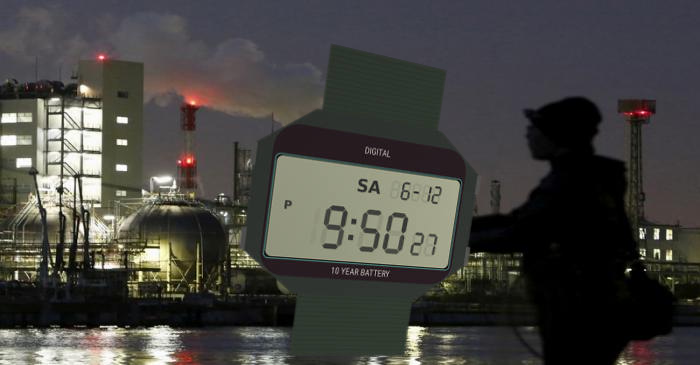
9.50.27
